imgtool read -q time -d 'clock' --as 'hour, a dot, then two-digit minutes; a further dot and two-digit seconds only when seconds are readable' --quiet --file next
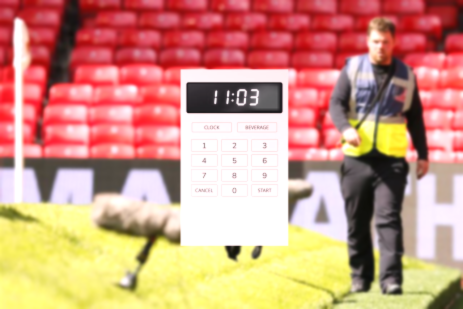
11.03
